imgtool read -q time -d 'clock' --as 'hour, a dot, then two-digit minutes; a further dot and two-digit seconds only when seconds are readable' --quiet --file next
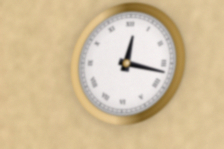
12.17
